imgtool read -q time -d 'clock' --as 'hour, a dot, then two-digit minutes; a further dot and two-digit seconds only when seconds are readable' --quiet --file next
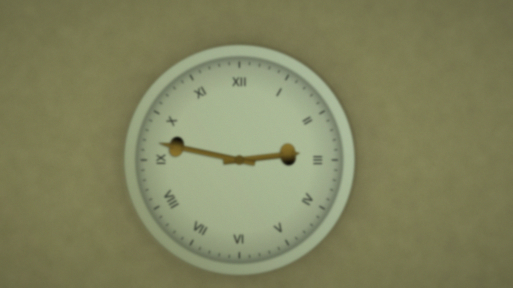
2.47
